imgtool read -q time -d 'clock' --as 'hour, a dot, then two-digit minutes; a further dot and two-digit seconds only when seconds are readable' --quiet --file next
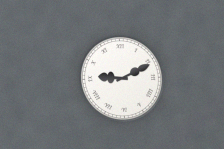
9.11
